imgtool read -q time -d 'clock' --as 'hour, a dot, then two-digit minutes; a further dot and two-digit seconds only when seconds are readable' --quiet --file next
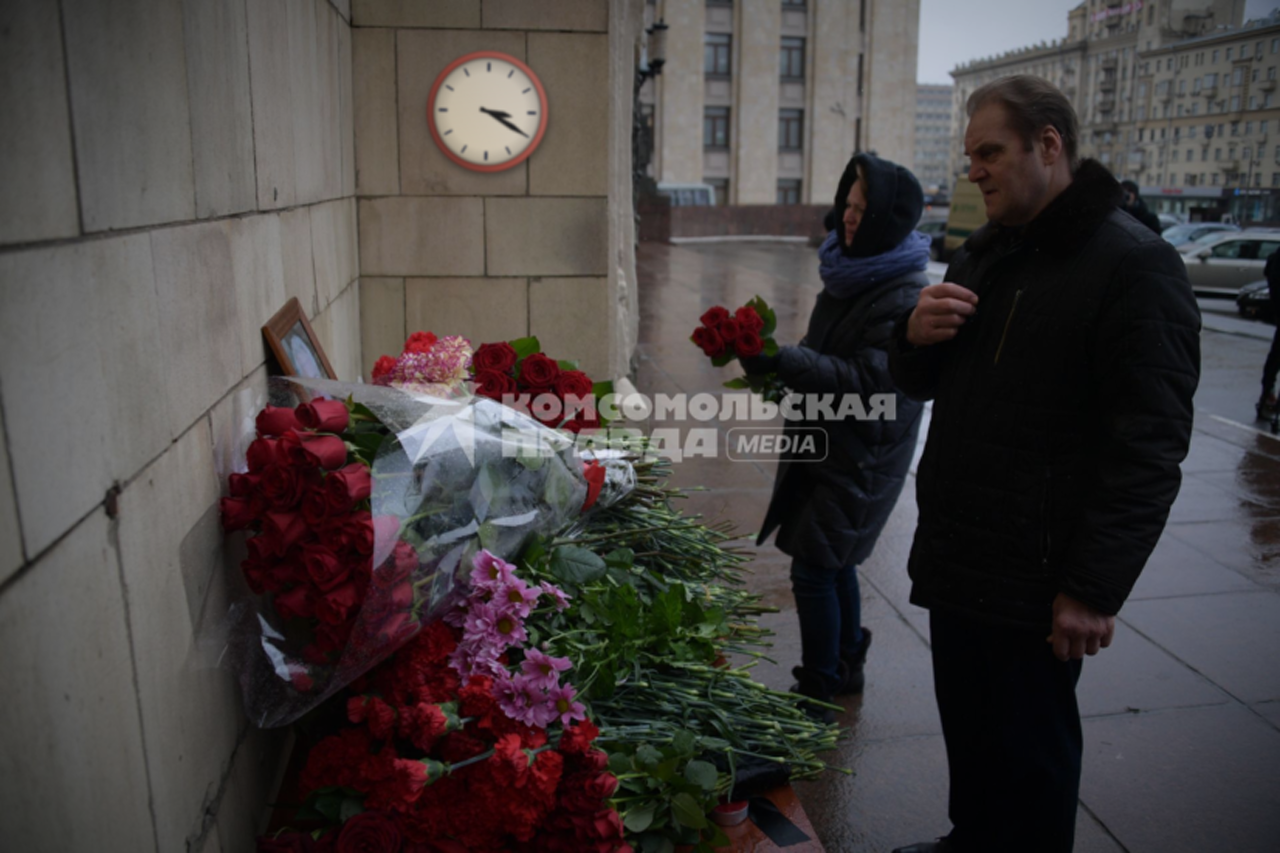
3.20
